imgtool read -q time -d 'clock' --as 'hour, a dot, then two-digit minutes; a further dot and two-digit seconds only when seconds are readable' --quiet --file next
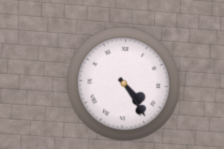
4.24
